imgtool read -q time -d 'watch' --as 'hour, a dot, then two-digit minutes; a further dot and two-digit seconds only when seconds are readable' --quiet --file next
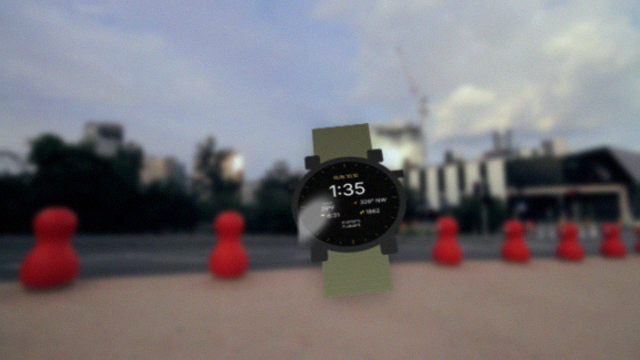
1.35
